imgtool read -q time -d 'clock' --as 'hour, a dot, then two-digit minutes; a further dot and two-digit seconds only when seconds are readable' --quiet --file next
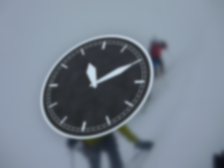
11.10
